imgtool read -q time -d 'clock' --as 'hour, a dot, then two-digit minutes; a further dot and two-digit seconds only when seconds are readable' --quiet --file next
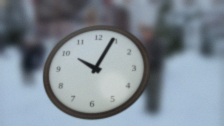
10.04
